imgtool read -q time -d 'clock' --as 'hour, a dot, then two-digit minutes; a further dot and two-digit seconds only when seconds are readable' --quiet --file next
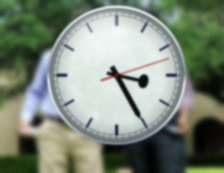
3.25.12
